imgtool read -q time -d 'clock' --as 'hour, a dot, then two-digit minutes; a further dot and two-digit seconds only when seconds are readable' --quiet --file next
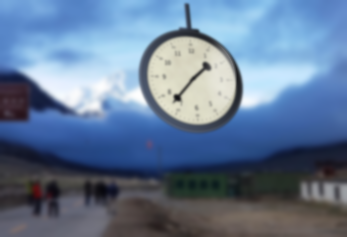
1.37
